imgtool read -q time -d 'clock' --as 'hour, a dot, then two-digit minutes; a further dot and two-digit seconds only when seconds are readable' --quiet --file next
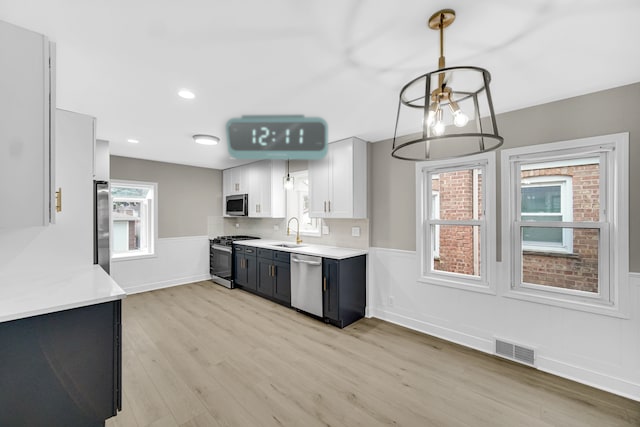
12.11
